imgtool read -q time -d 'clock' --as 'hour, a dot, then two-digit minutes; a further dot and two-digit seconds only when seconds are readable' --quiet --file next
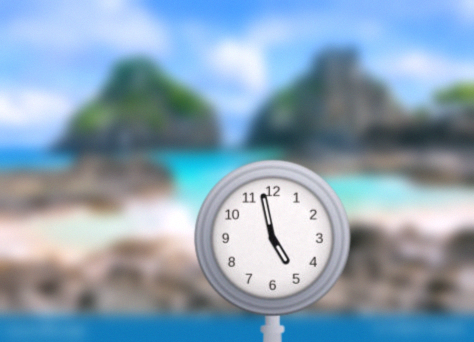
4.58
